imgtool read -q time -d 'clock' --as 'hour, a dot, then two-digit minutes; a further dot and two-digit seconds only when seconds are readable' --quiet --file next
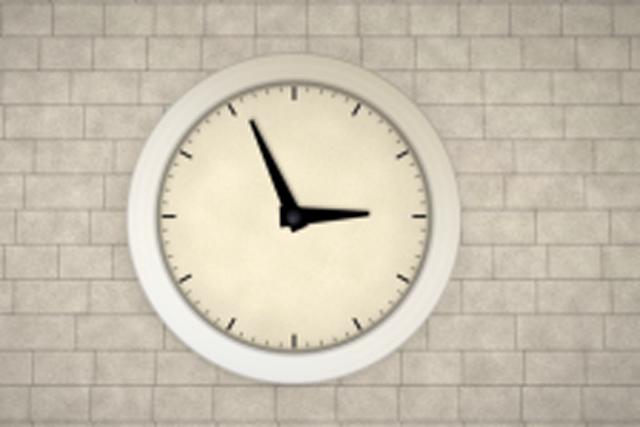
2.56
